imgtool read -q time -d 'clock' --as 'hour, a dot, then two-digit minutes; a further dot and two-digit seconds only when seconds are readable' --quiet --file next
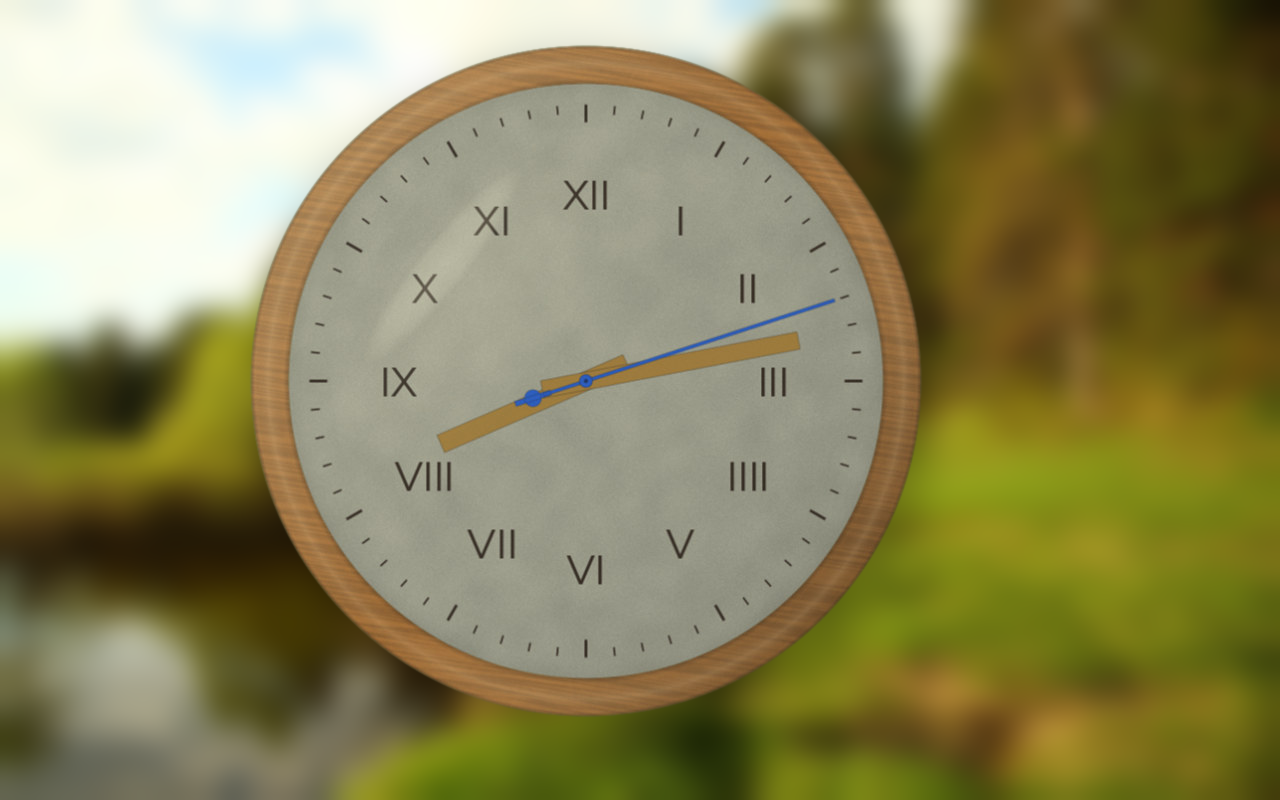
8.13.12
